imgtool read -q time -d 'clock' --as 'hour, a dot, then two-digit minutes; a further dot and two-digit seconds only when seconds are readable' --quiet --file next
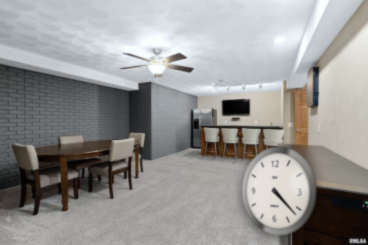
4.22
